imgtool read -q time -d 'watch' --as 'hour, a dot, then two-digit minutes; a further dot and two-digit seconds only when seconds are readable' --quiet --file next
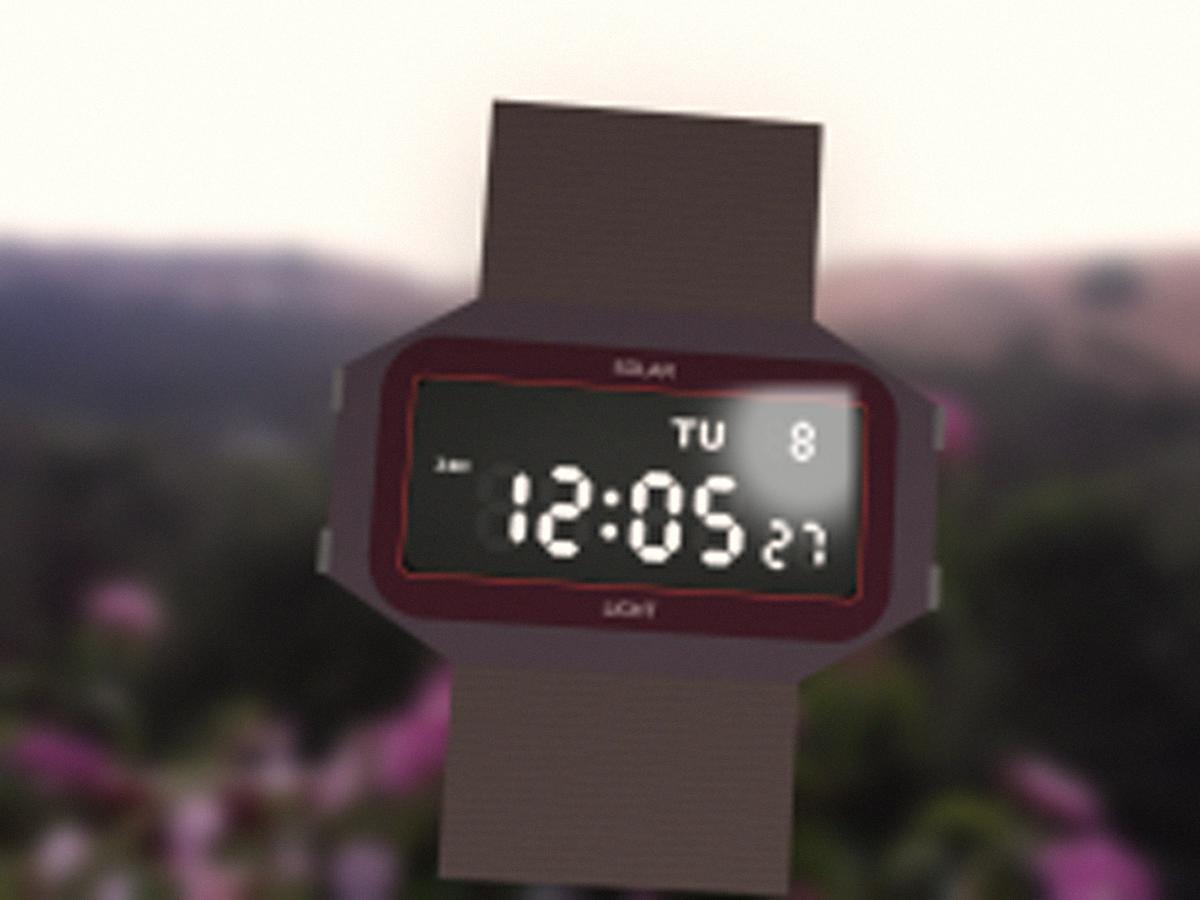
12.05.27
